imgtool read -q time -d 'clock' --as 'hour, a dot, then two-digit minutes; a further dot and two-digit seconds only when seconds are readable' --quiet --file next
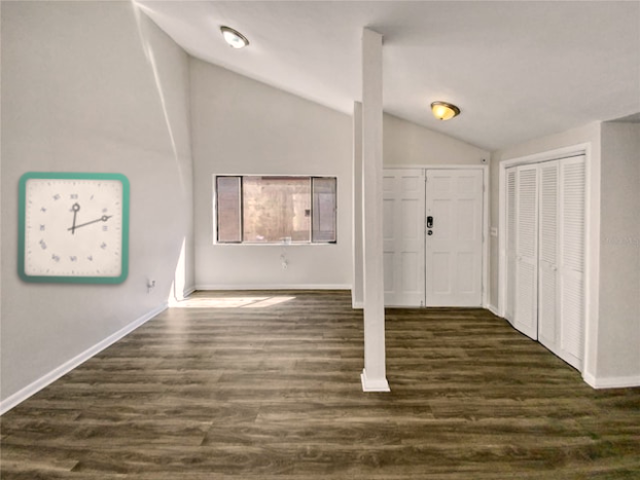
12.12
